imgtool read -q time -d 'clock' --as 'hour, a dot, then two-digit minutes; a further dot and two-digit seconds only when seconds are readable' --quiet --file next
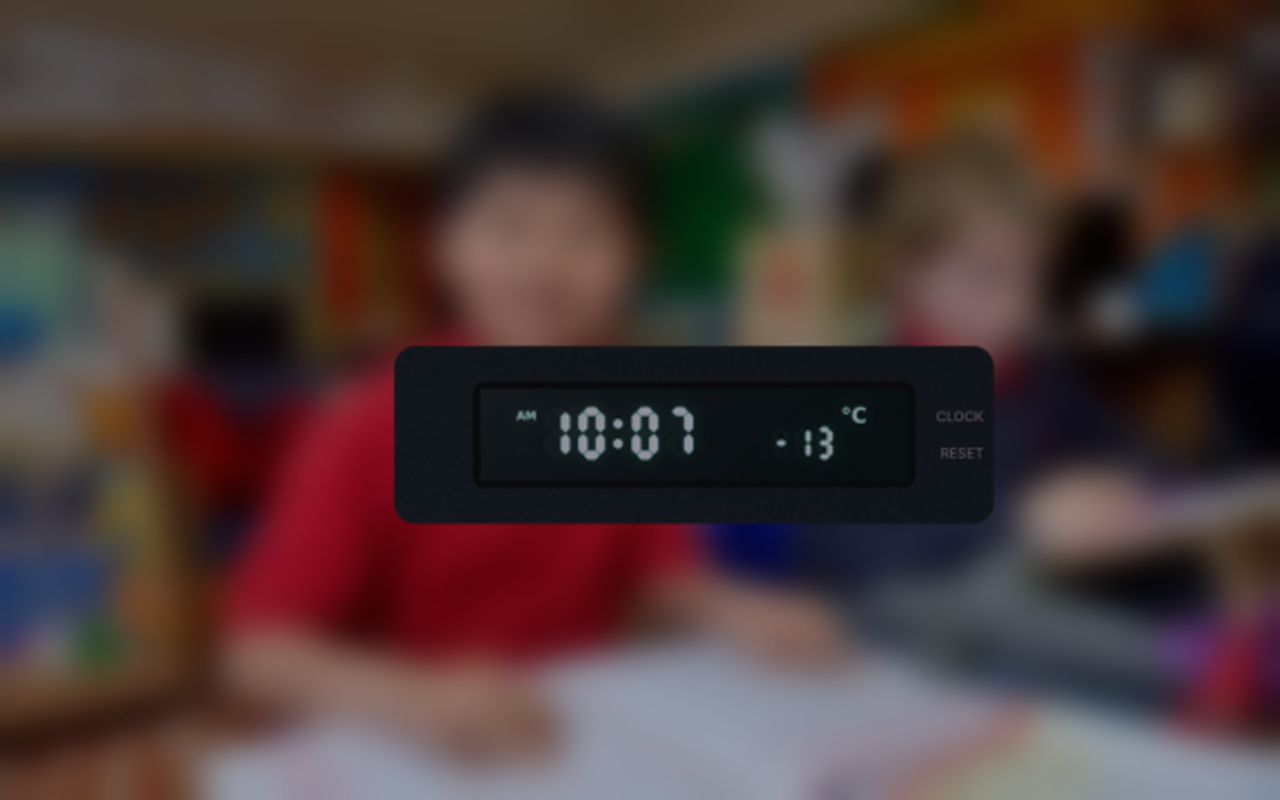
10.07
